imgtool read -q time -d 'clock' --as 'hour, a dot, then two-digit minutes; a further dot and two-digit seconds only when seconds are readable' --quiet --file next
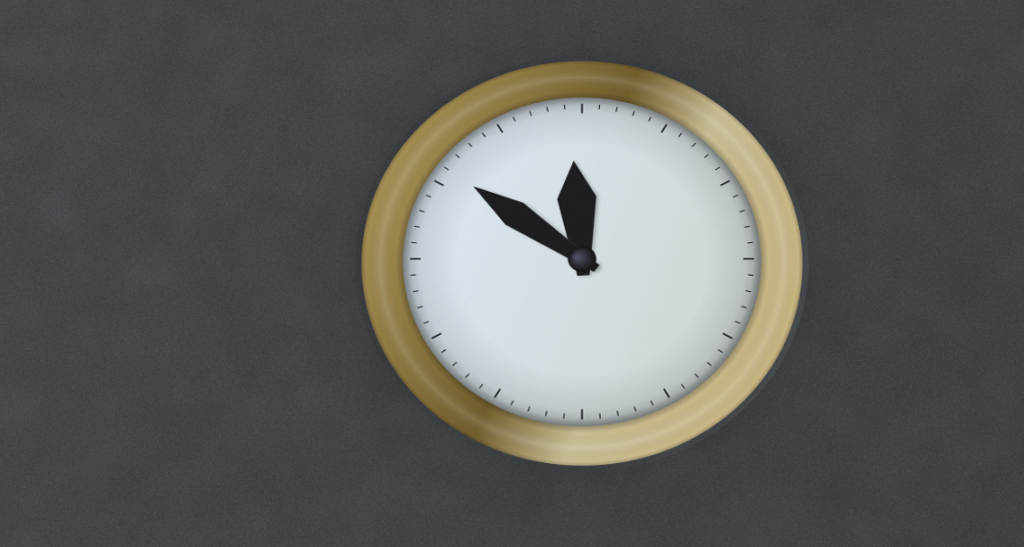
11.51
